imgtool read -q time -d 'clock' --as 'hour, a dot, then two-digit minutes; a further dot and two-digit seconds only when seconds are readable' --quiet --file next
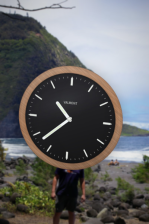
10.38
